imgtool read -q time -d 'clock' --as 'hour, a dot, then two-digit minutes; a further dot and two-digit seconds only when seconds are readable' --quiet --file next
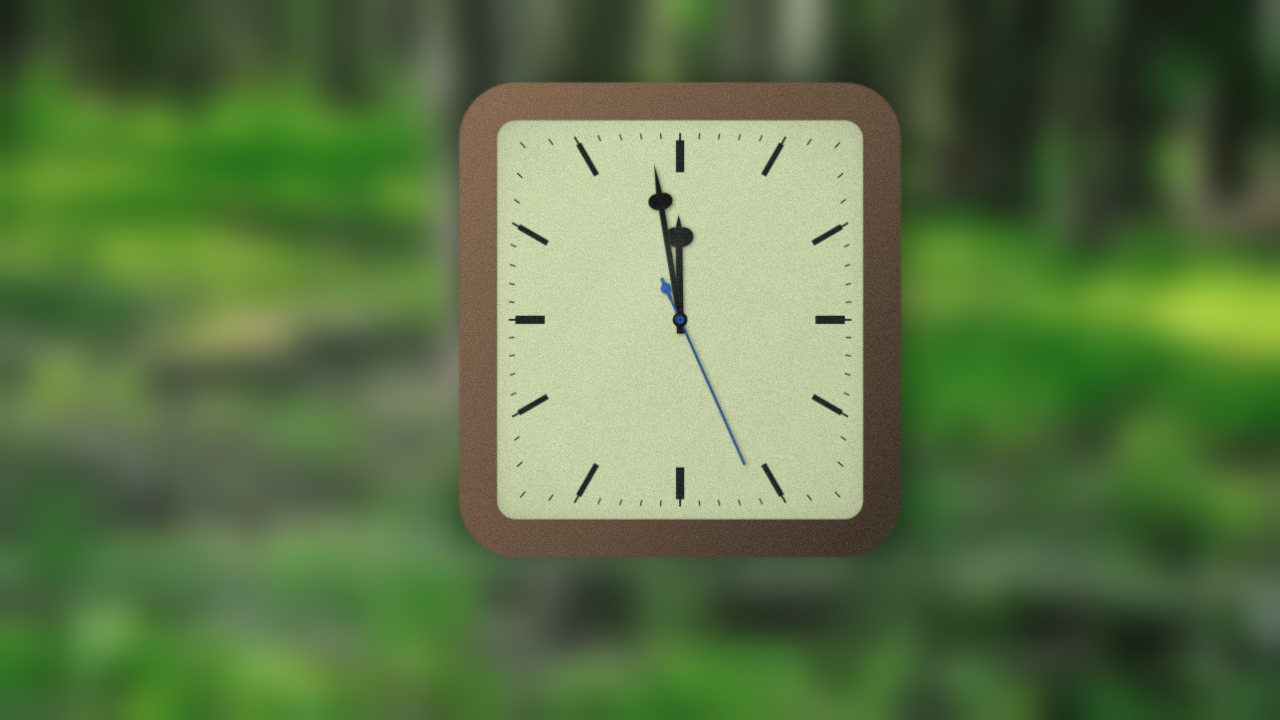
11.58.26
